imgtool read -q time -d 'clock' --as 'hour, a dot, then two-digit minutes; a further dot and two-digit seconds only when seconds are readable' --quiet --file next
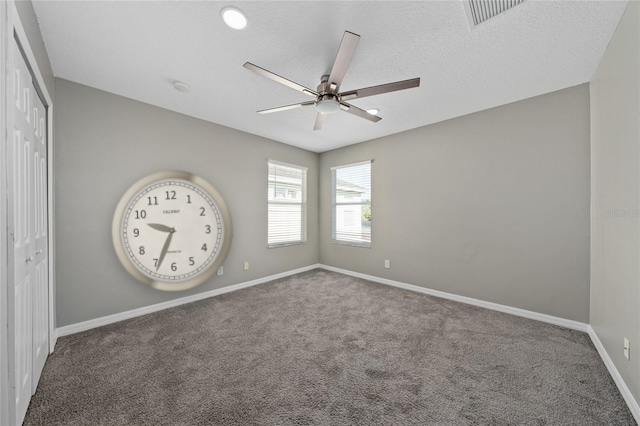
9.34
